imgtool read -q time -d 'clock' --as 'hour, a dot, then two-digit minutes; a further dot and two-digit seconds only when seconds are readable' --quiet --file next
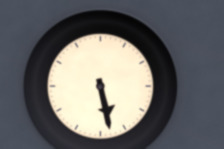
5.28
